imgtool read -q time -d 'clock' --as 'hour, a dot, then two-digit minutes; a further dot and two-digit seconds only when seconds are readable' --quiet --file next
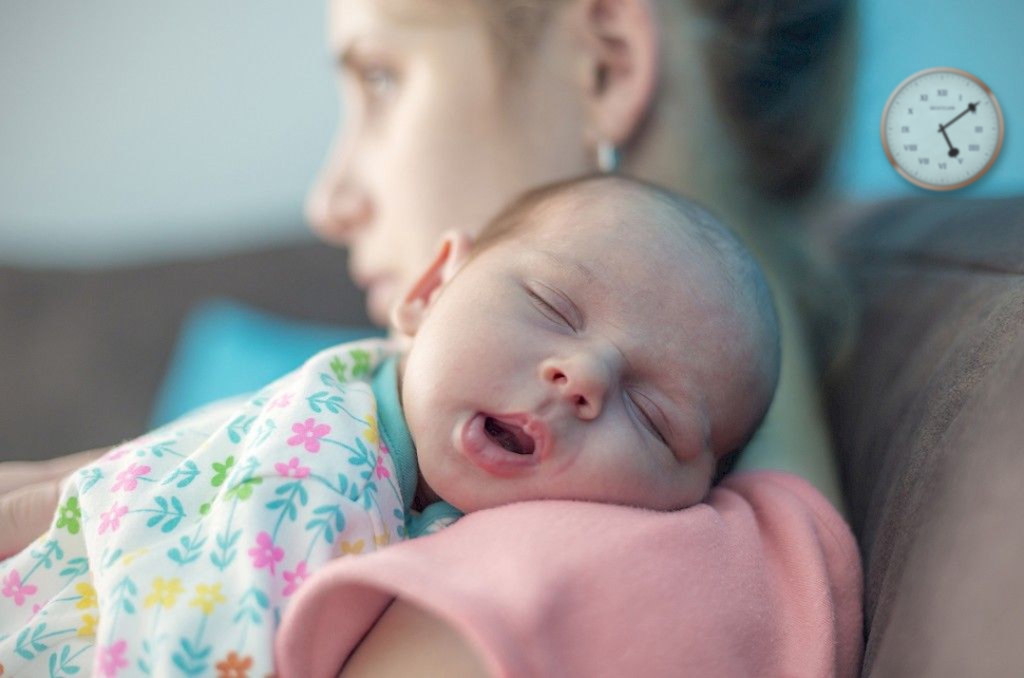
5.09
